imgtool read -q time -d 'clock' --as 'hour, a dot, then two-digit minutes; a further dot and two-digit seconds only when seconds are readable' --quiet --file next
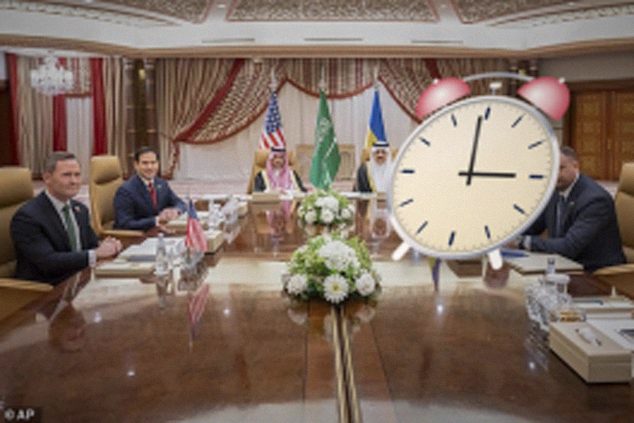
2.59
